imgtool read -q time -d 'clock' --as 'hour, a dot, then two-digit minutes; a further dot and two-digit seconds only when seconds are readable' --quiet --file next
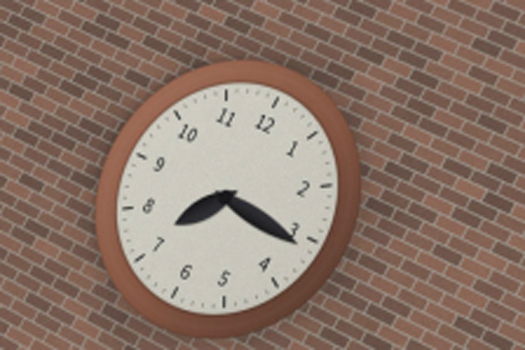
7.16
